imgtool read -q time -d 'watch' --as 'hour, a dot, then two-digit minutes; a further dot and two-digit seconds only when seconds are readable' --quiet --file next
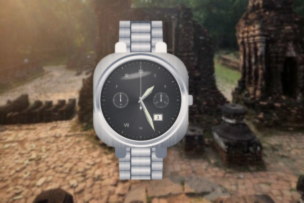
1.26
